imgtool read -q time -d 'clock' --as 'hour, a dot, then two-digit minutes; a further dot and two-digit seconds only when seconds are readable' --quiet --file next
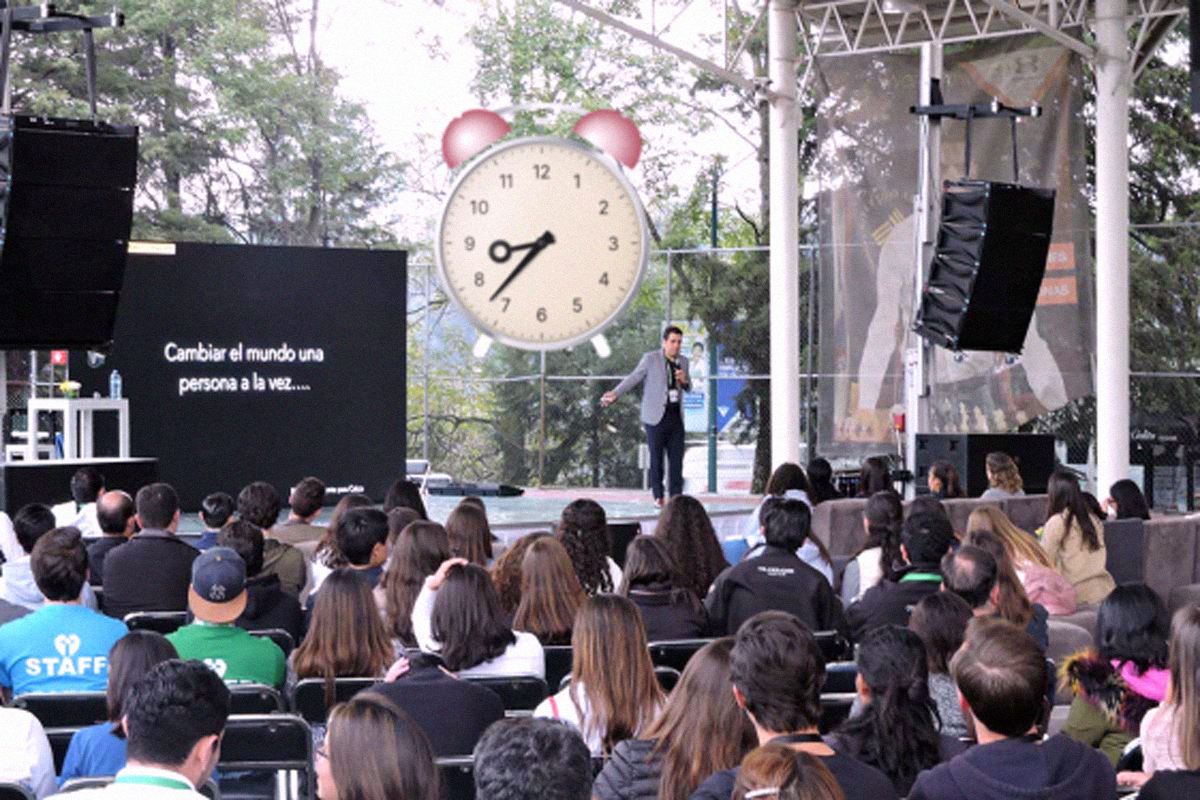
8.37
